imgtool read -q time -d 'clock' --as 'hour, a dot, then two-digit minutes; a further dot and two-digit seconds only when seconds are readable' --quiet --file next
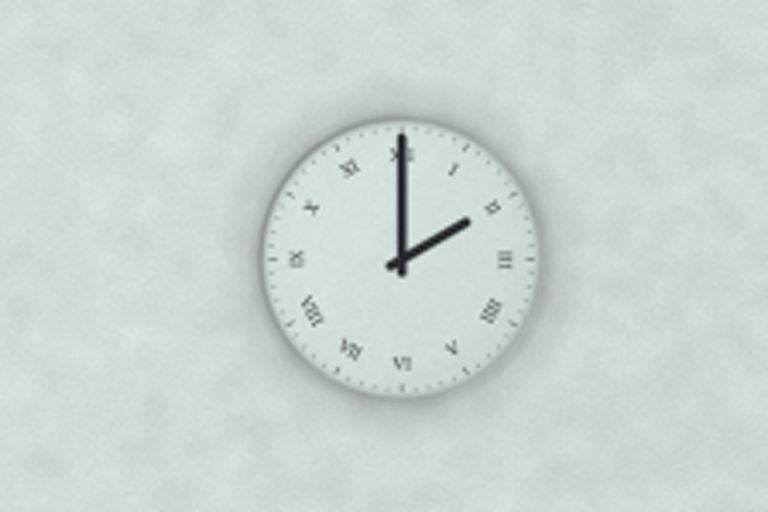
2.00
